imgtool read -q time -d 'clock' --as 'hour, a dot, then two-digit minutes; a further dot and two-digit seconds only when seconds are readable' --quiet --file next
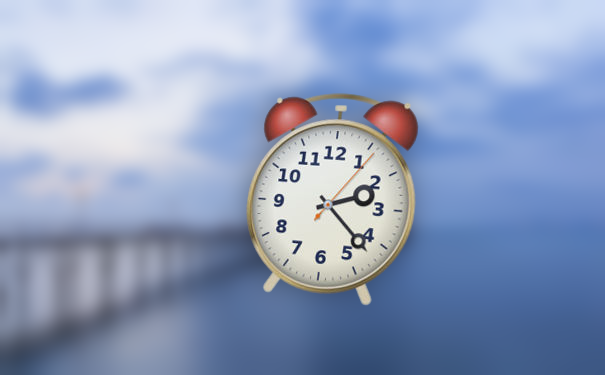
2.22.06
